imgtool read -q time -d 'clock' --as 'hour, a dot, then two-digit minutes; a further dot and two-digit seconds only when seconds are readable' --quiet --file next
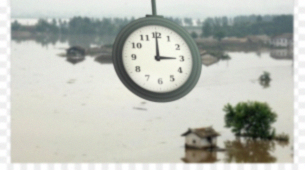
3.00
